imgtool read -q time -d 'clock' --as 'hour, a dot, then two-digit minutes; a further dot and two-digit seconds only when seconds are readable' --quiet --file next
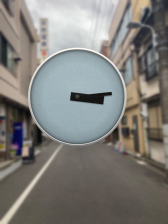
3.14
